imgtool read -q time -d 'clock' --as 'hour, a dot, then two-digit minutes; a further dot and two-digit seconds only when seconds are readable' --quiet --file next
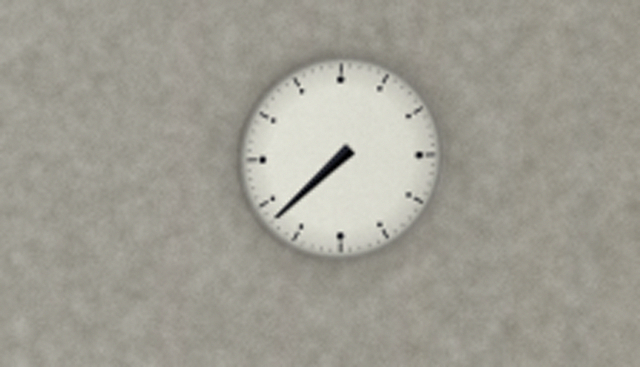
7.38
